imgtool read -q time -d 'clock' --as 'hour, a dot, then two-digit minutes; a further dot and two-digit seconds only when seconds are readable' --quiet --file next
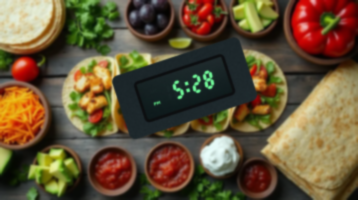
5.28
